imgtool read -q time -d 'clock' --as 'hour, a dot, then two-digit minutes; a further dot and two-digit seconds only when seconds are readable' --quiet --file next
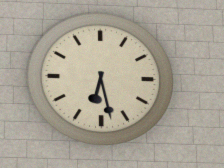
6.28
